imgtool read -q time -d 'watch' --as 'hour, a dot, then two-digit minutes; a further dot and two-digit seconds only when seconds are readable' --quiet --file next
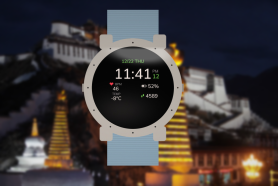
11.41
